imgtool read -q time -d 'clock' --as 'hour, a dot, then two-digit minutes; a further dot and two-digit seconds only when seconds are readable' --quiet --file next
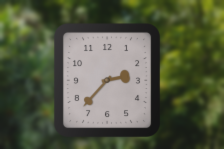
2.37
